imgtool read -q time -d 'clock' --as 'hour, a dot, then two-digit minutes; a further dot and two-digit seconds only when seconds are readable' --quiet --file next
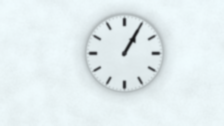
1.05
